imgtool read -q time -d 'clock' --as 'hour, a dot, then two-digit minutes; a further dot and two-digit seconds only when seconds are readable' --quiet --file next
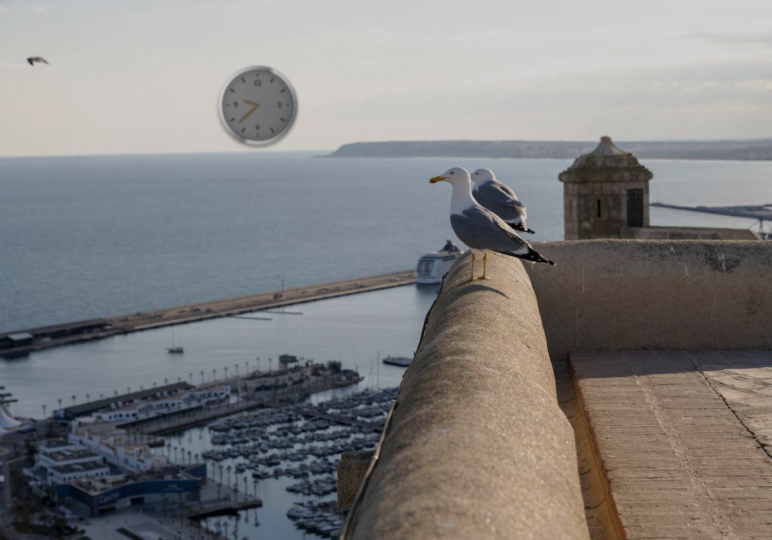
9.38
